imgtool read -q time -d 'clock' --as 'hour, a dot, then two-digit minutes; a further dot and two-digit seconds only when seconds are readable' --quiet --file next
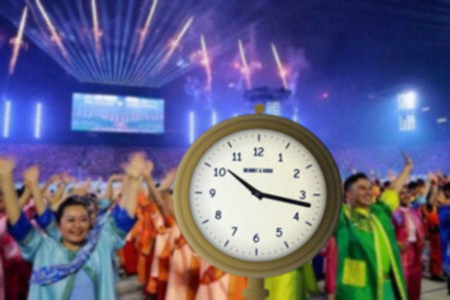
10.17
